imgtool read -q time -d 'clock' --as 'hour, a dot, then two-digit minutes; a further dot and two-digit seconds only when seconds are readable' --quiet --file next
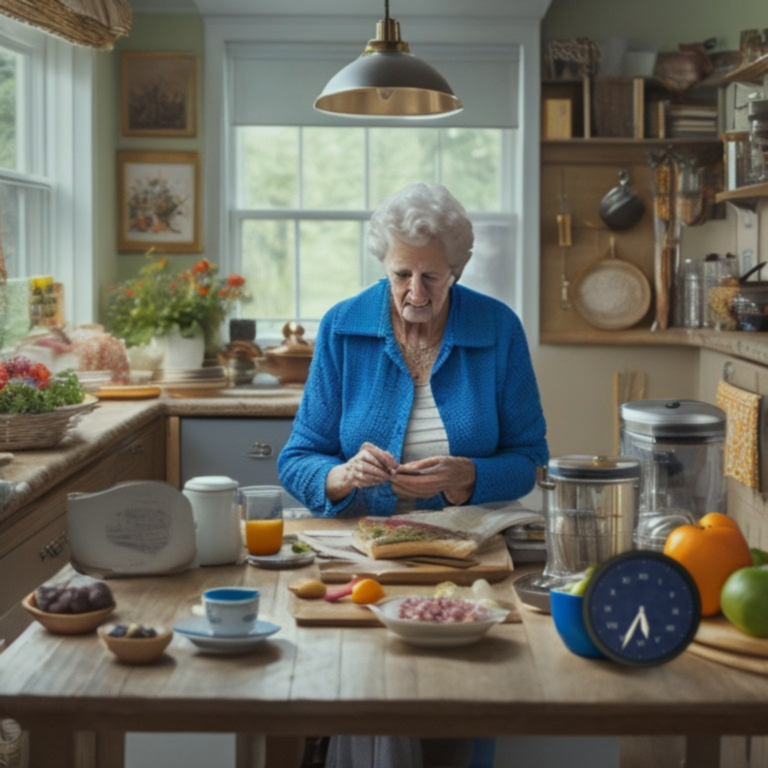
5.34
